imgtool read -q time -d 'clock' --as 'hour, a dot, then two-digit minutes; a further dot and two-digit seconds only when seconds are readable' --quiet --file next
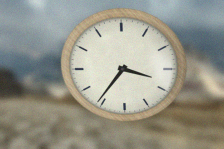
3.36
